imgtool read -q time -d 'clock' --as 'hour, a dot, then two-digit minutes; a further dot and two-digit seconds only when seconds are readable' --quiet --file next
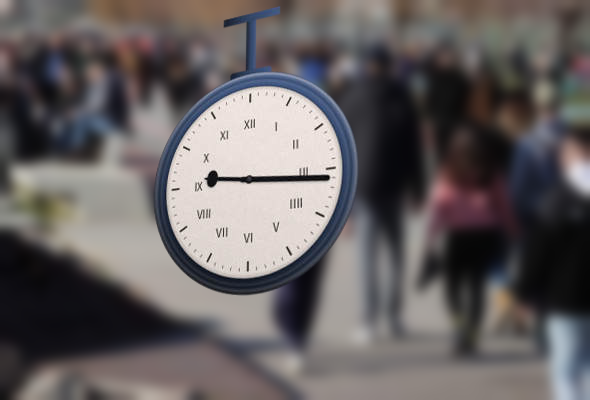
9.16
